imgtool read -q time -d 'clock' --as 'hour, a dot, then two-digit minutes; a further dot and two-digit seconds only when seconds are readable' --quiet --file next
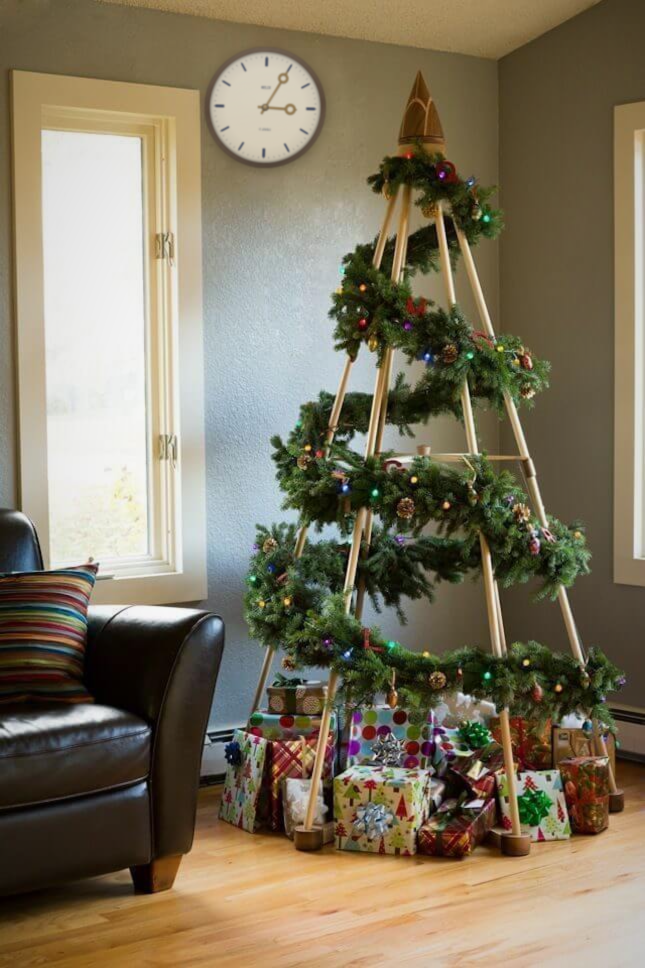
3.05
